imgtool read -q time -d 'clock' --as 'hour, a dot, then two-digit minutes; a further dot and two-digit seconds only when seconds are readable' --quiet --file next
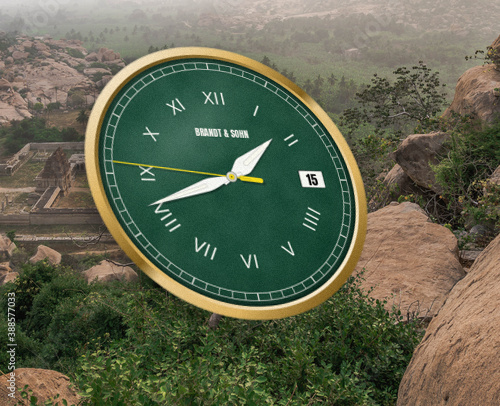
1.41.46
